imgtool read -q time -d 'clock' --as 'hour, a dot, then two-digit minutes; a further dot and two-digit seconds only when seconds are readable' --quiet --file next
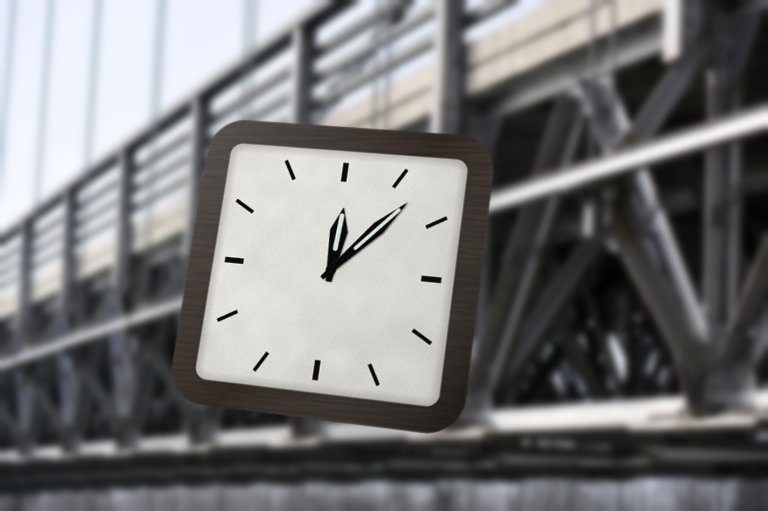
12.07
